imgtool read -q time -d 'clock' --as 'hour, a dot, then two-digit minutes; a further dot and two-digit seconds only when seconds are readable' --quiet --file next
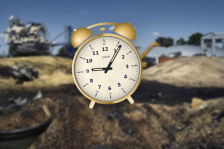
9.06
